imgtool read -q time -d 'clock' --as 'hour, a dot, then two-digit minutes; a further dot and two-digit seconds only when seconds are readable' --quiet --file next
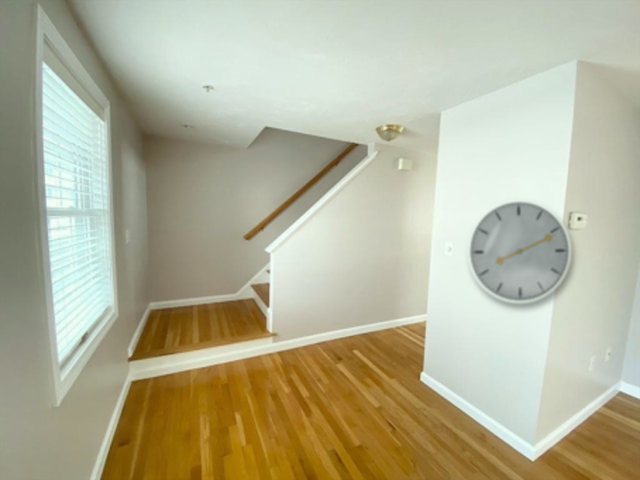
8.11
